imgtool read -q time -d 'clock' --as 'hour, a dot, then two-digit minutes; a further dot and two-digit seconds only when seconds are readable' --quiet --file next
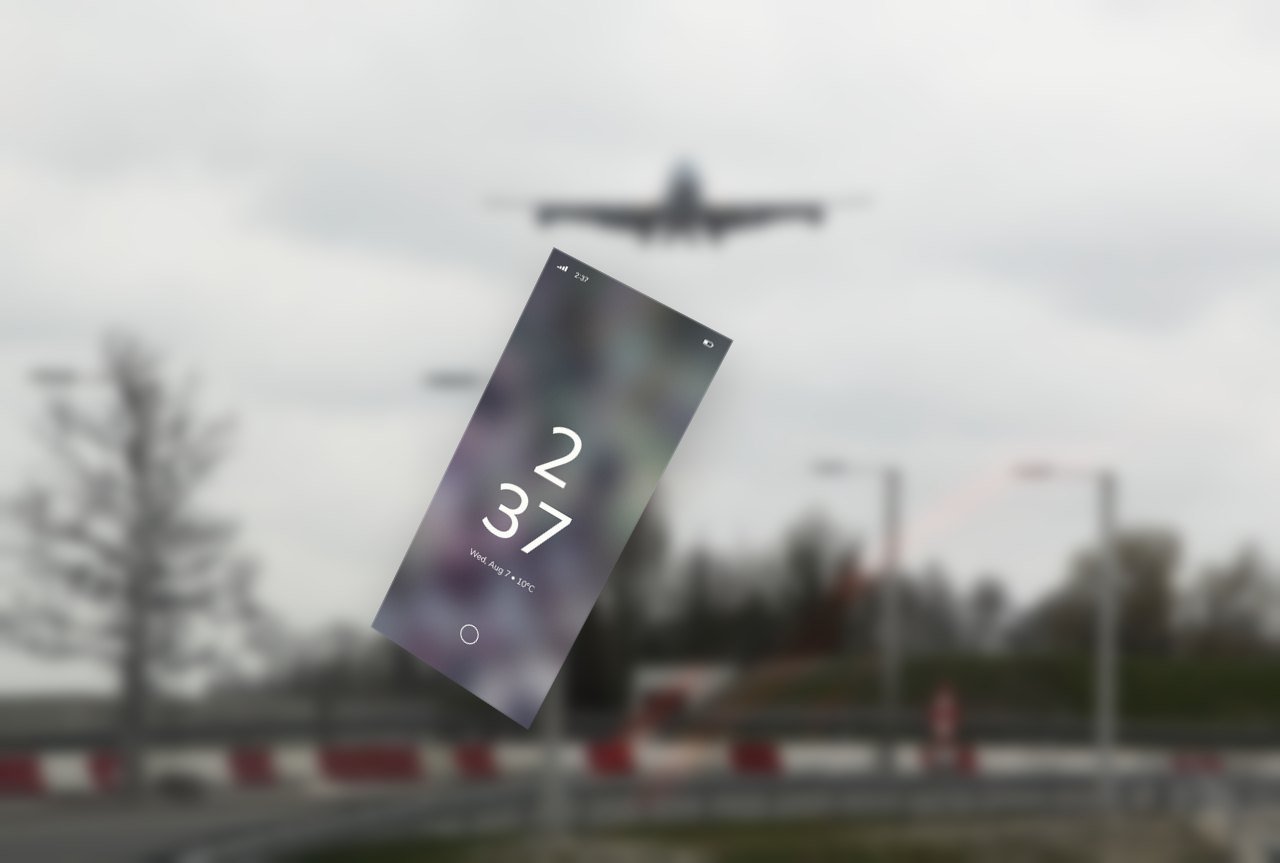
2.37
